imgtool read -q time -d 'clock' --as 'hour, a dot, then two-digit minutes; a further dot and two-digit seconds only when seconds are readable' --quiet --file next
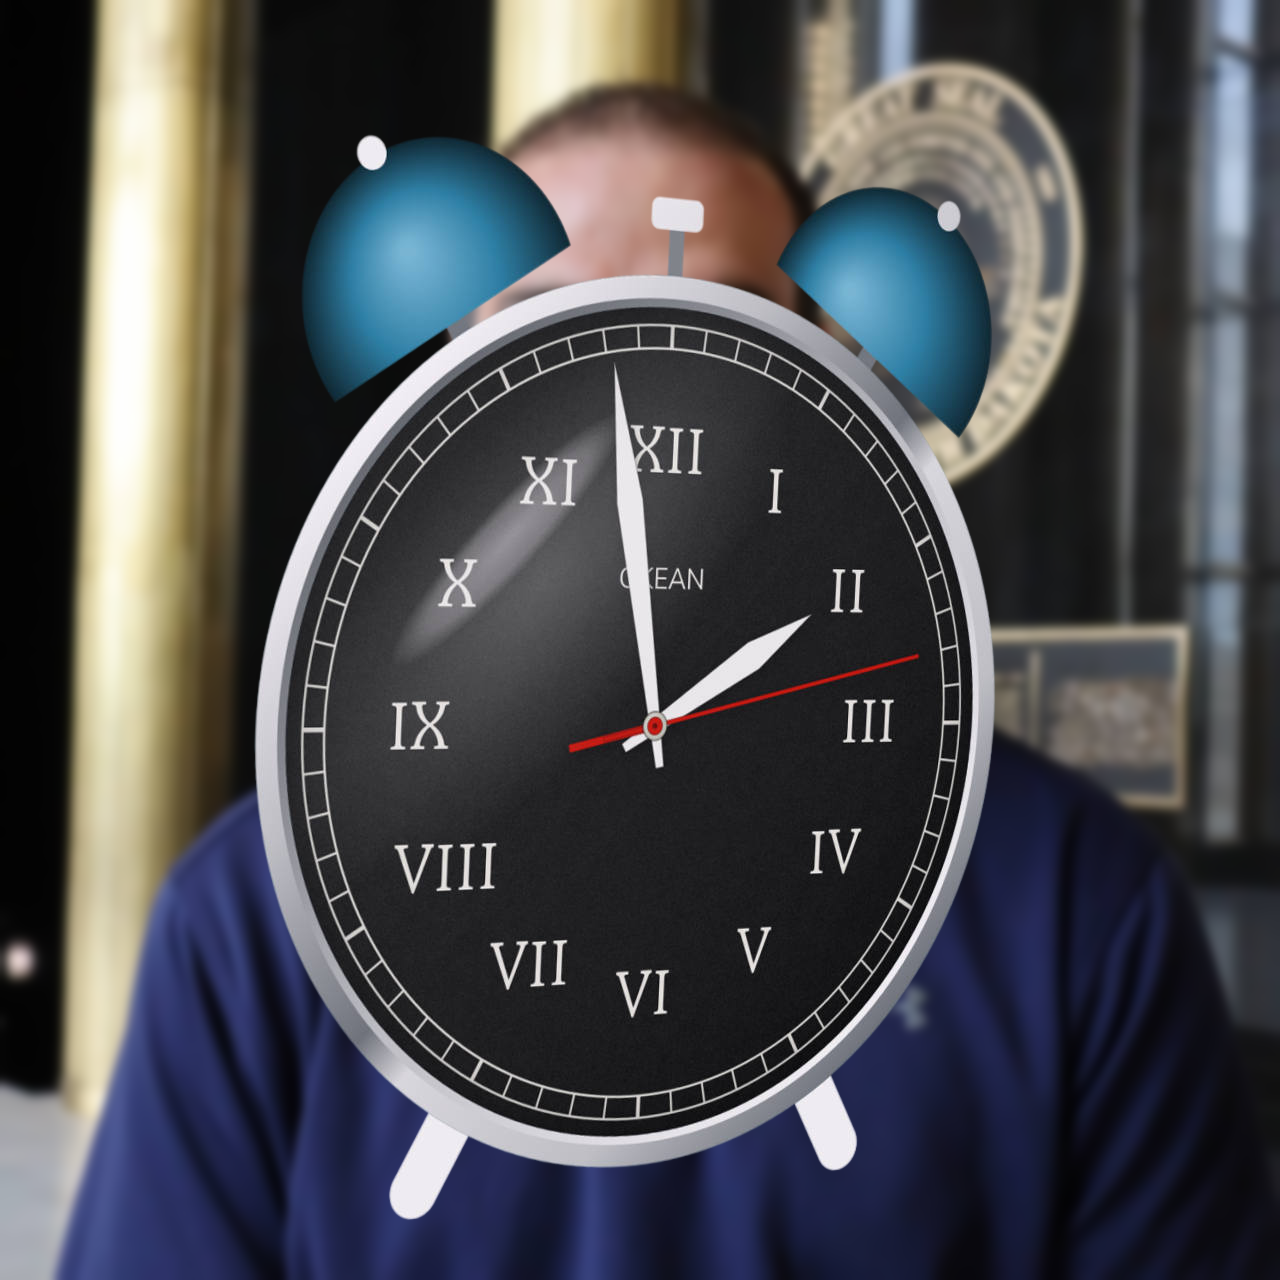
1.58.13
